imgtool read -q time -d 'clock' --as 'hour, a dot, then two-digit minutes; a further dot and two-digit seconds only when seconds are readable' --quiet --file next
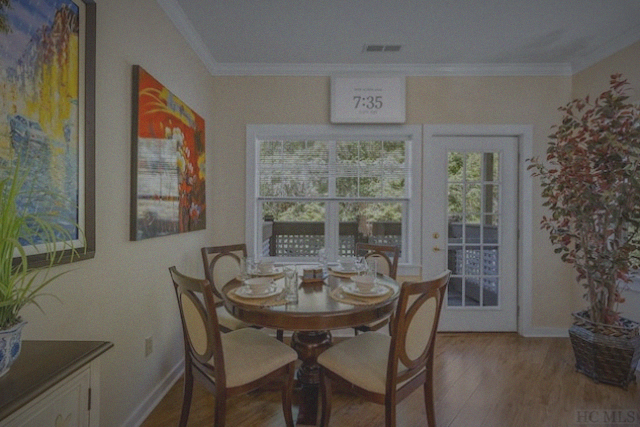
7.35
